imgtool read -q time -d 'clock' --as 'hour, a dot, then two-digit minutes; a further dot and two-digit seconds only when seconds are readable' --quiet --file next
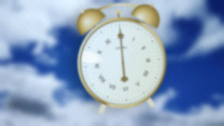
6.00
